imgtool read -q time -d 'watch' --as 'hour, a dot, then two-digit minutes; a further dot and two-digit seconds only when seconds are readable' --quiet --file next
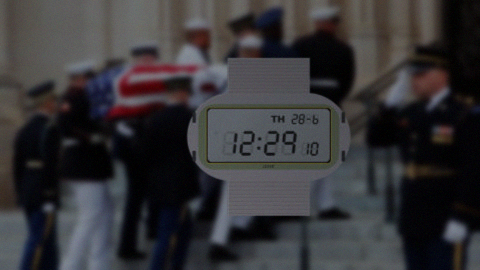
12.29.10
